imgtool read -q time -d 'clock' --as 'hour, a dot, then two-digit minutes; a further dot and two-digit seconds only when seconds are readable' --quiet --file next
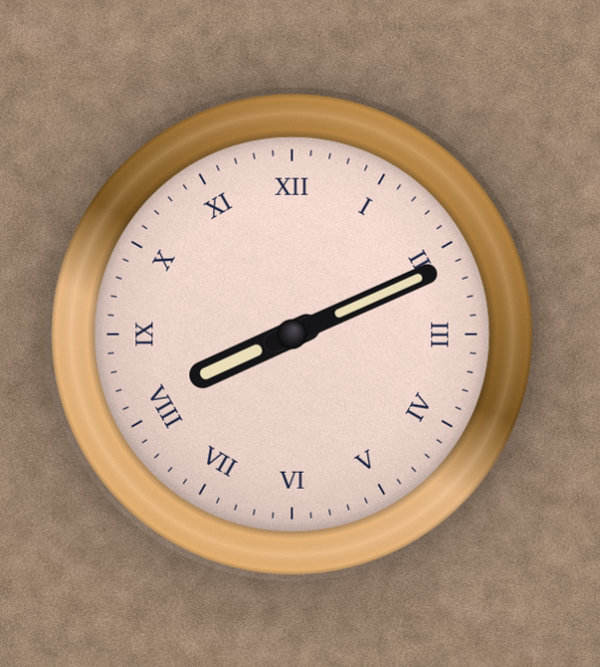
8.11
